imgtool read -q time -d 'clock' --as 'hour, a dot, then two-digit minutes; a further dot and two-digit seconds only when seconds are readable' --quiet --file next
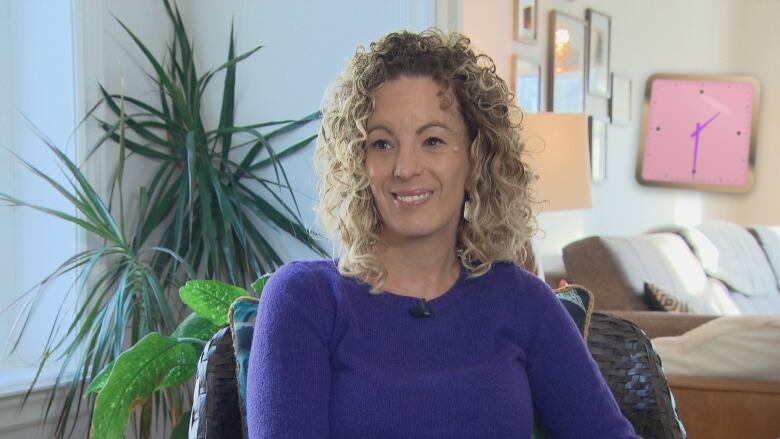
1.30
